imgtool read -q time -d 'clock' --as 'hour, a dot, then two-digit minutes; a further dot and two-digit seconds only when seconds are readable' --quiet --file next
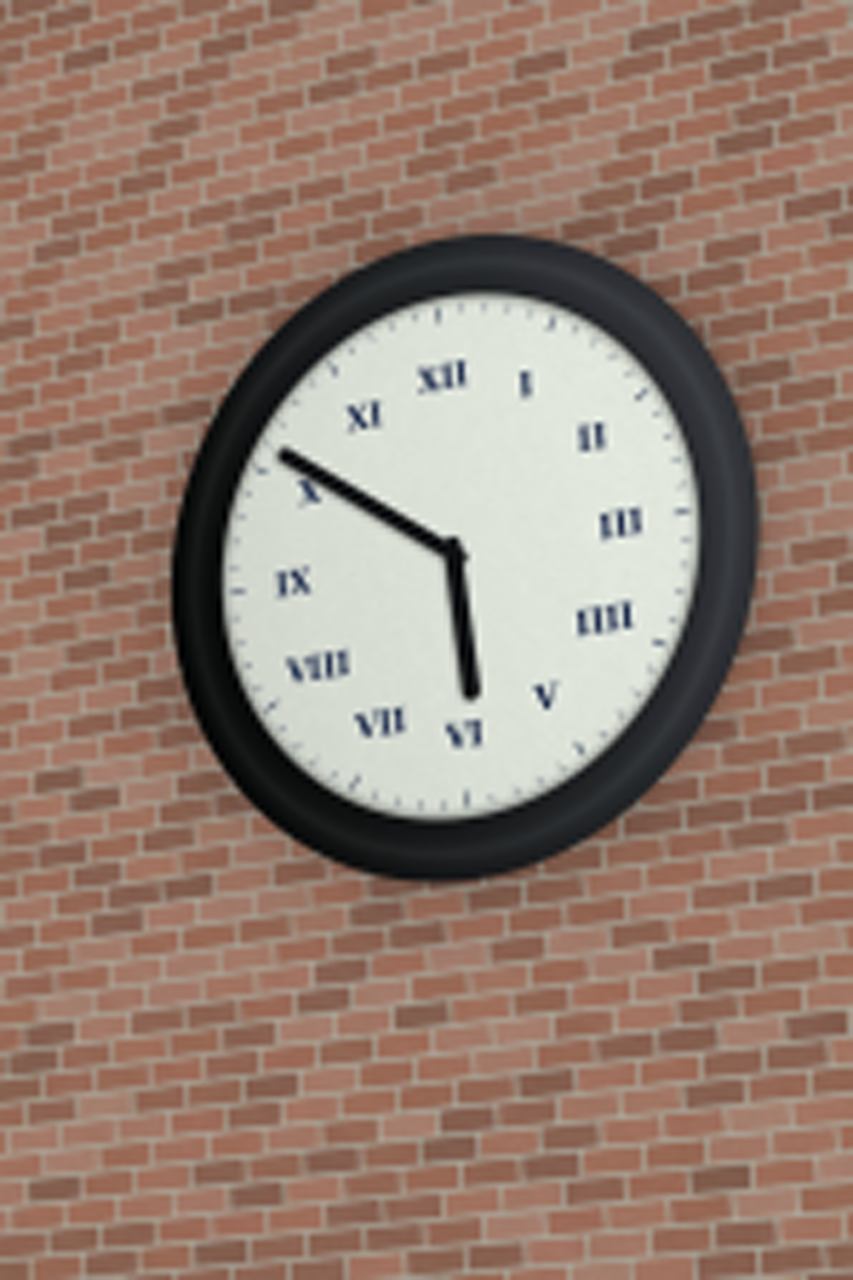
5.51
